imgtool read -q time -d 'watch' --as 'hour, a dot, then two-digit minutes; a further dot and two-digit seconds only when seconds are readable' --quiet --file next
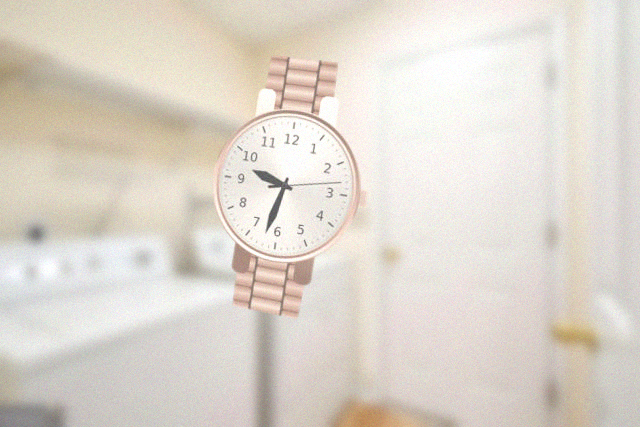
9.32.13
